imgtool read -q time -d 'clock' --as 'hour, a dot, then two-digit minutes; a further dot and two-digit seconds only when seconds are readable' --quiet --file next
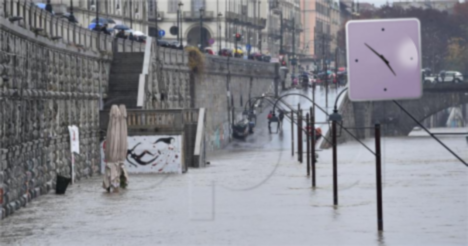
4.52
